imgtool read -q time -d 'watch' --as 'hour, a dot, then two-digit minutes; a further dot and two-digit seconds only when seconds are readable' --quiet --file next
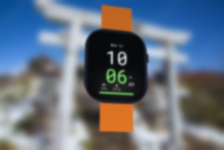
10.06
